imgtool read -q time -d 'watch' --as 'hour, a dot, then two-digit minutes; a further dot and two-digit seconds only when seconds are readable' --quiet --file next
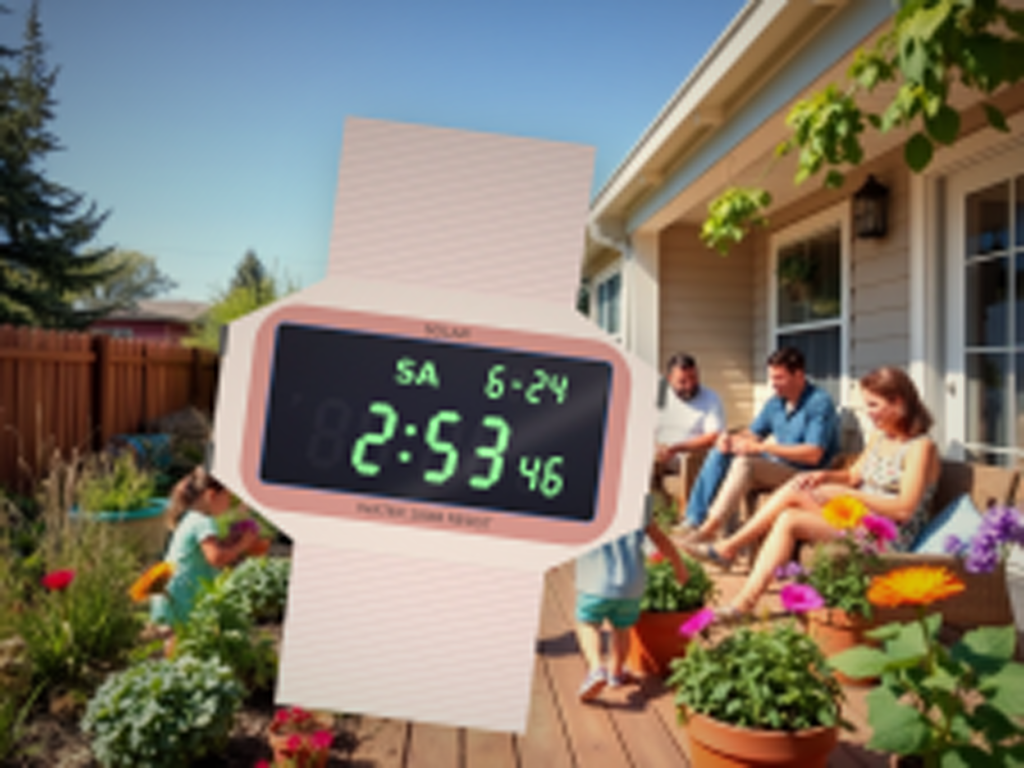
2.53.46
